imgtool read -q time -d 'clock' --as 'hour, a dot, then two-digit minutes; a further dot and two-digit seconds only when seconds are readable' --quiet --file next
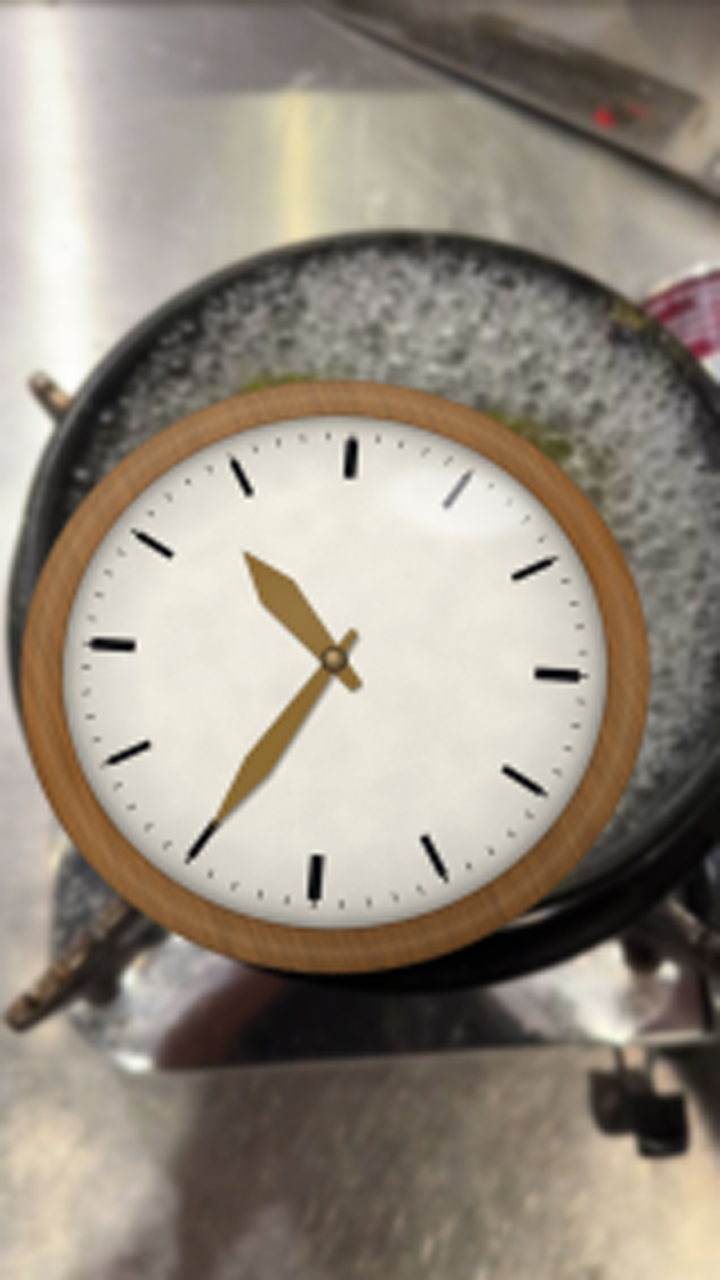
10.35
